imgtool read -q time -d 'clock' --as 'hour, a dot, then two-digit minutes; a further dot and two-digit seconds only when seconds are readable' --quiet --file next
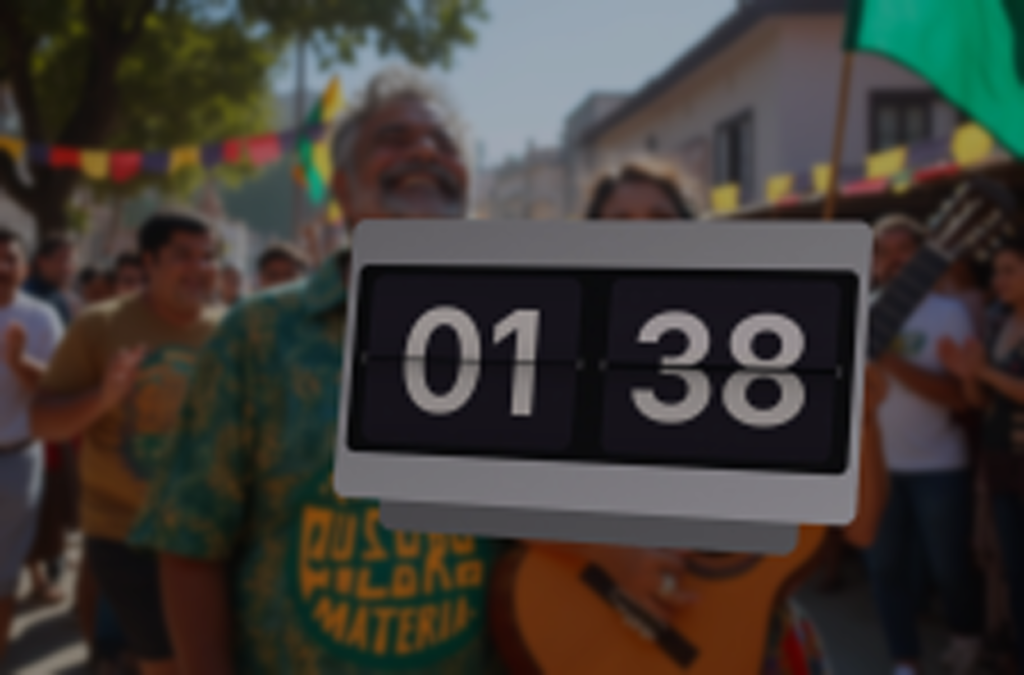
1.38
